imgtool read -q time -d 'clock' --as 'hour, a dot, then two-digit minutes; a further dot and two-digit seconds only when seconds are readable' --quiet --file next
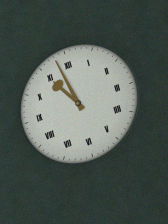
10.58
